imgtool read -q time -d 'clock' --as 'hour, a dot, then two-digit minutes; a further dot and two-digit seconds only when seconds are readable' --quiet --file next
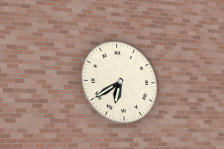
6.40
